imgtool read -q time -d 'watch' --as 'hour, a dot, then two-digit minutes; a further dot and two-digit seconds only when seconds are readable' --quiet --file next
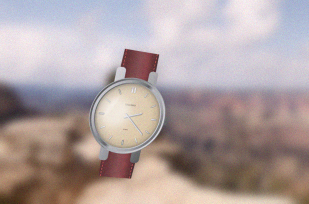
2.22
